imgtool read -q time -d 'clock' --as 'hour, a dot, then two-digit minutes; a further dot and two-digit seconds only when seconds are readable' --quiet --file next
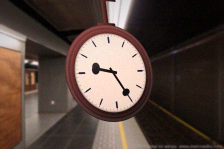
9.25
